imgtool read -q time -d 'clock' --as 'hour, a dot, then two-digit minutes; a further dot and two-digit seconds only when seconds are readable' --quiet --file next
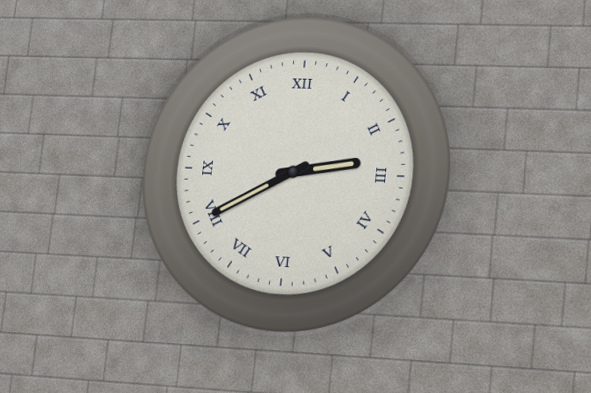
2.40
